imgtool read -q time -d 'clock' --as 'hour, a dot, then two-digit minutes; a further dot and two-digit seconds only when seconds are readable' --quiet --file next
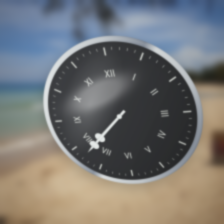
7.38
